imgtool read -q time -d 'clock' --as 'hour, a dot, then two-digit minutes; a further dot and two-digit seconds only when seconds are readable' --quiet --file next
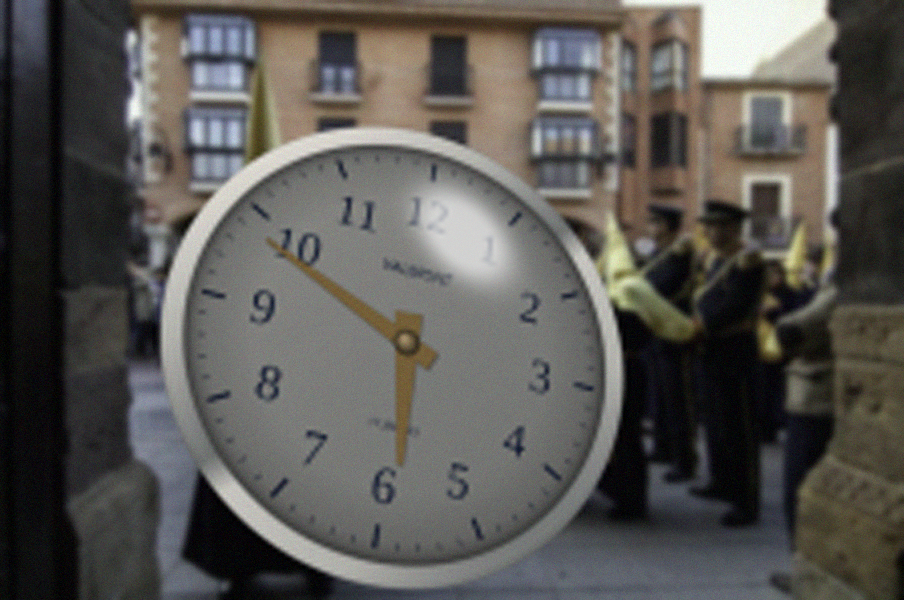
5.49
